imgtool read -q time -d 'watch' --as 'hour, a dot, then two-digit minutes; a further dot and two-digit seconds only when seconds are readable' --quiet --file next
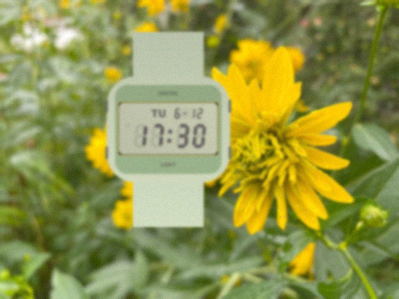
17.30
